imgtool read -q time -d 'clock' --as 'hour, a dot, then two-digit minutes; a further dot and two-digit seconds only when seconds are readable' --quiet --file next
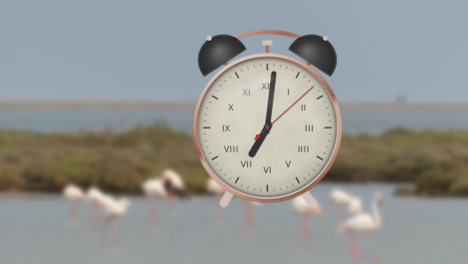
7.01.08
